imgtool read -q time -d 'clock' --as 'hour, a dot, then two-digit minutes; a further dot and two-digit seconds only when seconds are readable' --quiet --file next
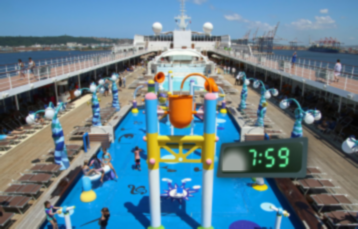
7.59
